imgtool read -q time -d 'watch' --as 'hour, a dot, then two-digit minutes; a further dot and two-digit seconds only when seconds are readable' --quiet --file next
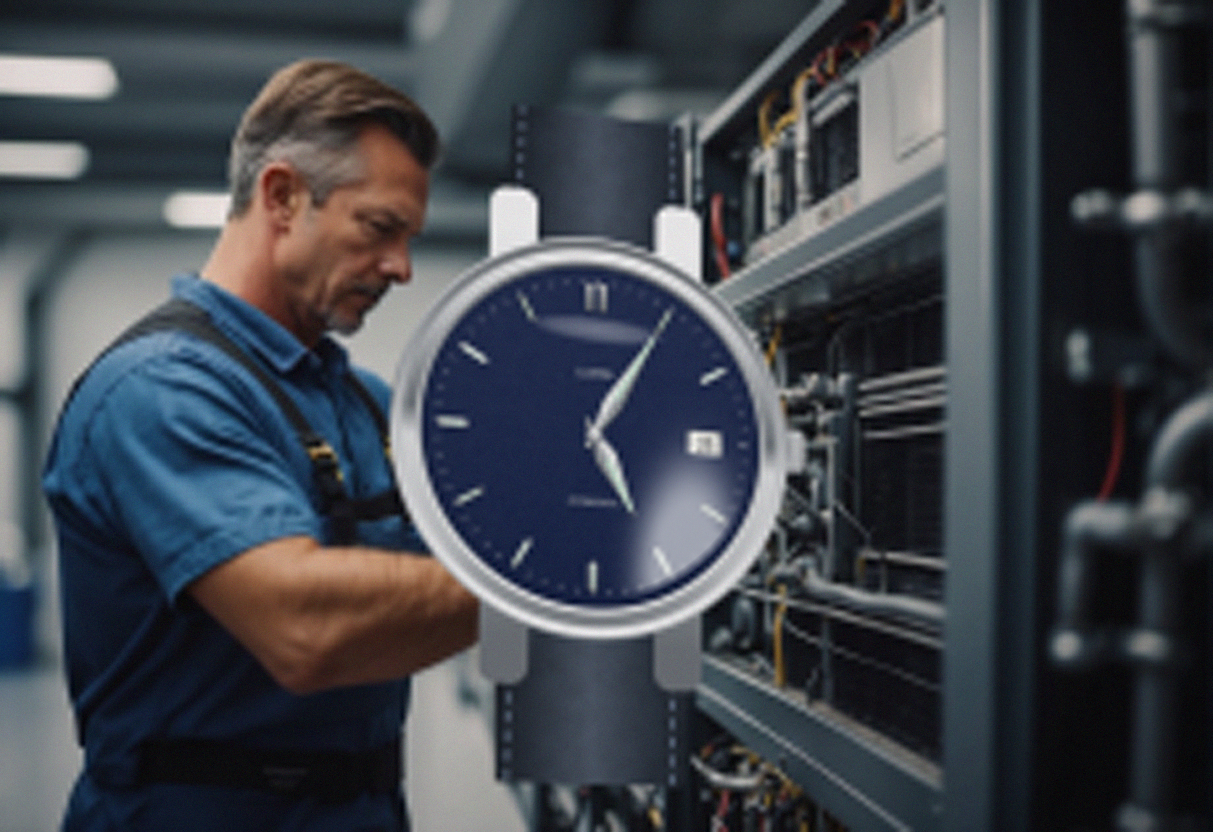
5.05
